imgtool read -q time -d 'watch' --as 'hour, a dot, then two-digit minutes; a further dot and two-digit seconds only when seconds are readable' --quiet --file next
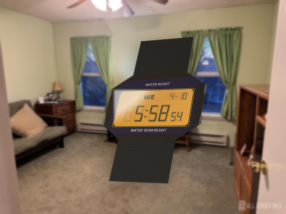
5.58.54
